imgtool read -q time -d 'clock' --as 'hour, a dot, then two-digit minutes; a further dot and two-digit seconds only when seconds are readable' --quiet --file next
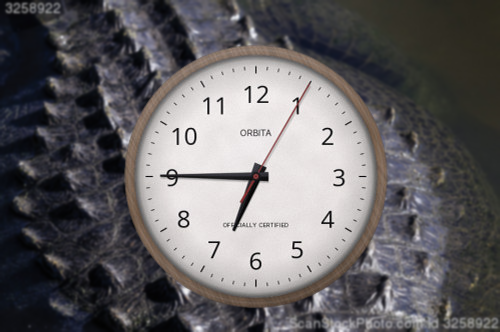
6.45.05
